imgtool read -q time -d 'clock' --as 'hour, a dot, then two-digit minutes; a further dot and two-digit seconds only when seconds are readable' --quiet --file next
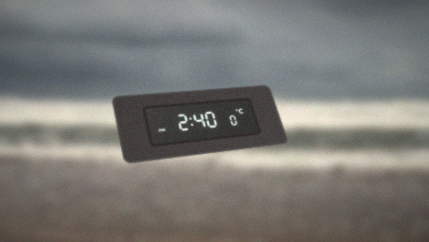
2.40
